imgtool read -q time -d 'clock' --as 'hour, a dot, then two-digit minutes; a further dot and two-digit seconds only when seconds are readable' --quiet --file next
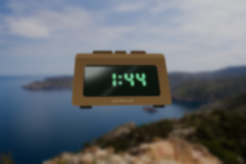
1.44
